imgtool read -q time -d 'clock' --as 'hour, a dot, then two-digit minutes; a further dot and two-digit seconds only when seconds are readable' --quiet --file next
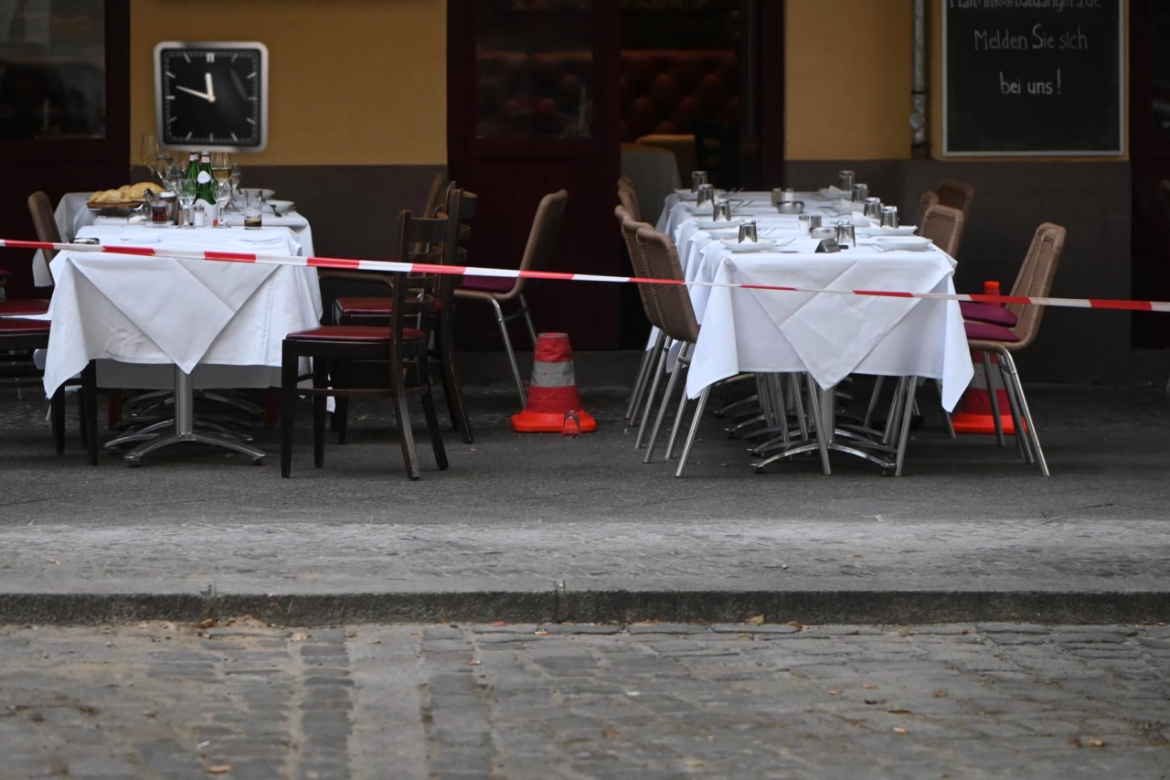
11.48
